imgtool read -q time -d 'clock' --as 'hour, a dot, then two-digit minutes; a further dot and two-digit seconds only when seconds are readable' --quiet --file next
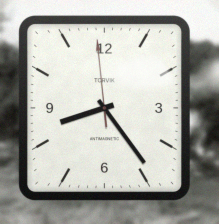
8.23.59
